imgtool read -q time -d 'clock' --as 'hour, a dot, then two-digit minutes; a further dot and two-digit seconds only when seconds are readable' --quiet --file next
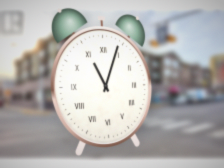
11.04
